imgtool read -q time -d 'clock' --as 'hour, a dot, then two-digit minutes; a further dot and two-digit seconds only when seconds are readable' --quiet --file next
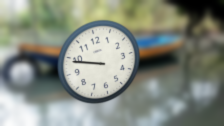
9.49
